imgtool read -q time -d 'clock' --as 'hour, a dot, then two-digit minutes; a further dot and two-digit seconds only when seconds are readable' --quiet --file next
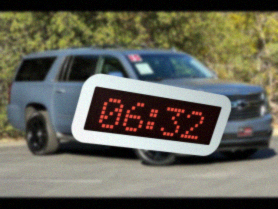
6.32
